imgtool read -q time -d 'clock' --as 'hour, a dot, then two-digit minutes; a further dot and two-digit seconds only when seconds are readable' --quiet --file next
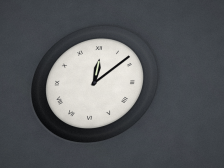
12.08
